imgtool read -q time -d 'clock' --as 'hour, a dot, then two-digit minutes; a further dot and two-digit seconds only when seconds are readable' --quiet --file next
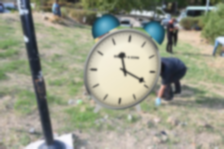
11.19
